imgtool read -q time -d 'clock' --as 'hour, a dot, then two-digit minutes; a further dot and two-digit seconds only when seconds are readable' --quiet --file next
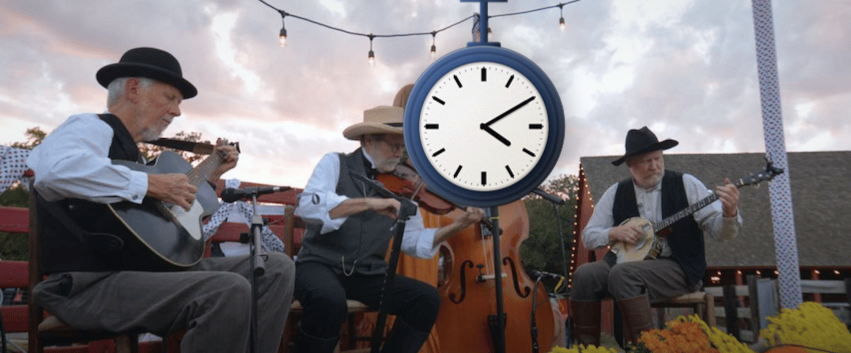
4.10
